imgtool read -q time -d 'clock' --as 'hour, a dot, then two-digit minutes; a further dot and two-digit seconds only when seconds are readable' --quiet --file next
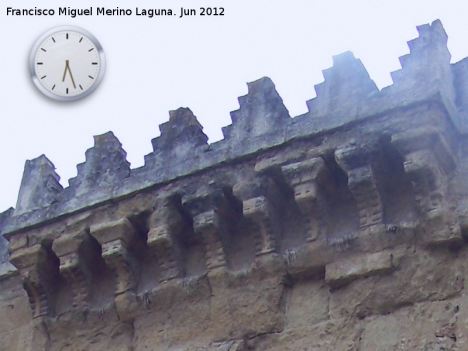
6.27
